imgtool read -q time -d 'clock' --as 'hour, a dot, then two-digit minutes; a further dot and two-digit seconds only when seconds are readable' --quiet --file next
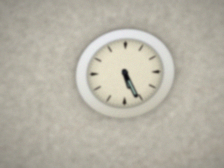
5.26
